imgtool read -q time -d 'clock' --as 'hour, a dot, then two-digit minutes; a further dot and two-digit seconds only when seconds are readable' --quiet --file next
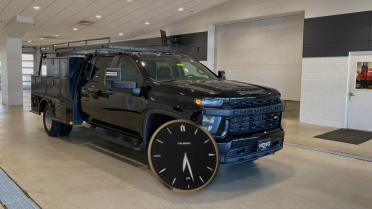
6.28
